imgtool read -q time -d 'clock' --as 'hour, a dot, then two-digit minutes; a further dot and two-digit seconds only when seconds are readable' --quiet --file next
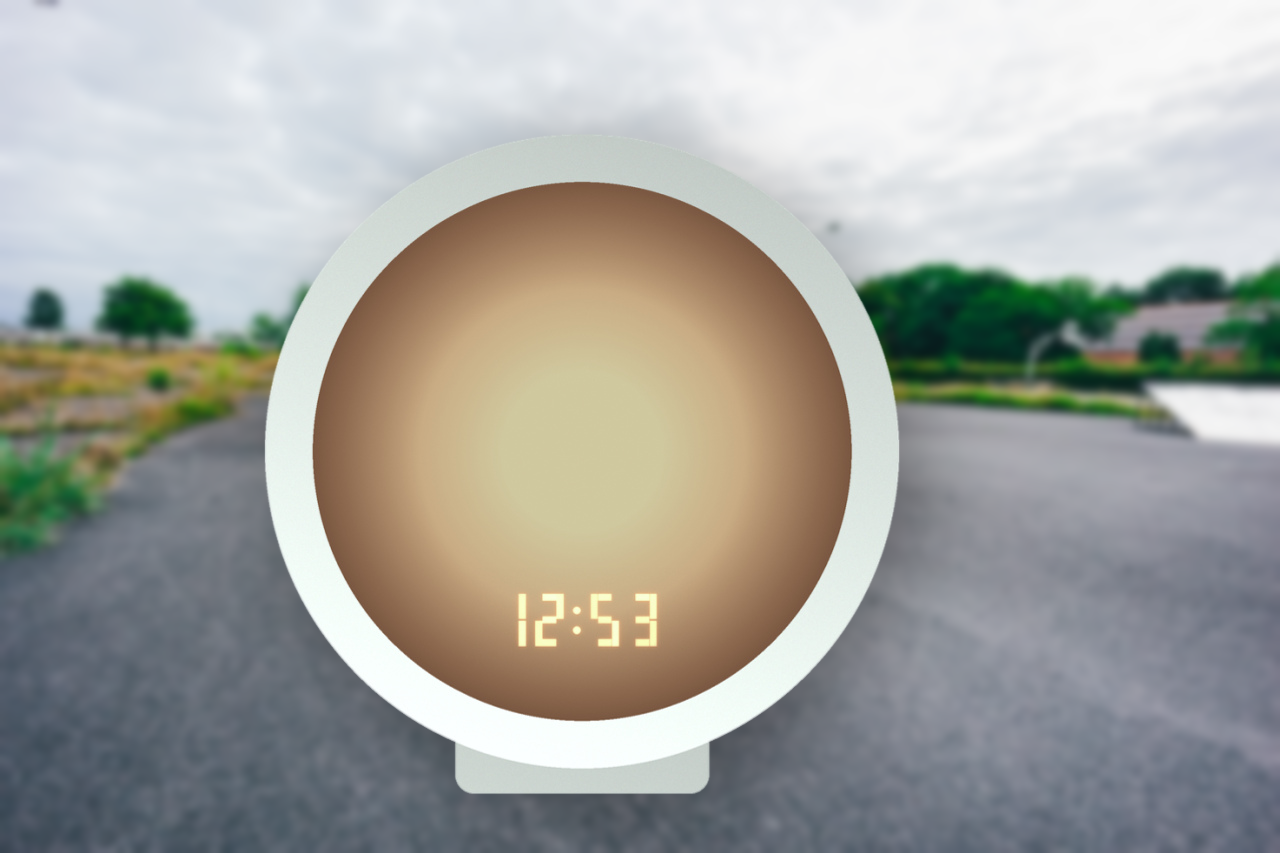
12.53
